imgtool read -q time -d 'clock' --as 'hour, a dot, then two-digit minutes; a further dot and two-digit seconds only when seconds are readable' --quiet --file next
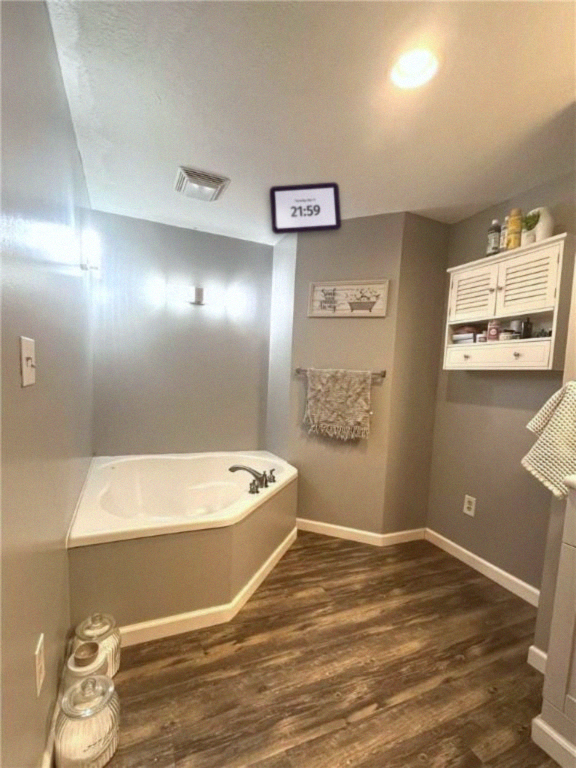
21.59
